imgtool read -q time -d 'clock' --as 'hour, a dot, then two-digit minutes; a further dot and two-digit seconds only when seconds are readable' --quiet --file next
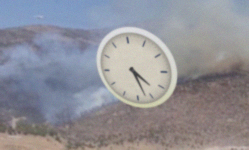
4.27
